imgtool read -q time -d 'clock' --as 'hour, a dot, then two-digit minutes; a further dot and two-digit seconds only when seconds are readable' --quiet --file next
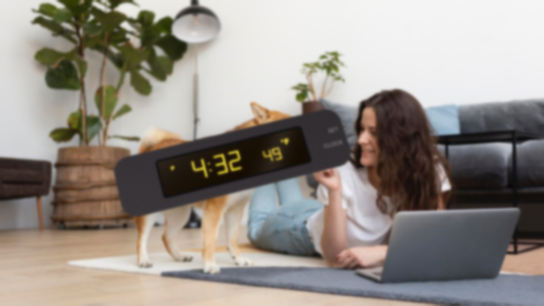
4.32
